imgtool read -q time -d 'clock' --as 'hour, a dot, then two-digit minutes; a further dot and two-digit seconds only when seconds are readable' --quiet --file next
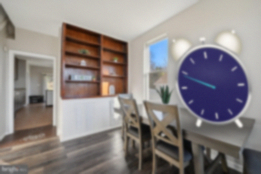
9.49
